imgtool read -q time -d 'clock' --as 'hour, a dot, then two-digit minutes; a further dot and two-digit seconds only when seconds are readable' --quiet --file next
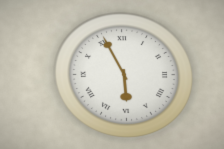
5.56
